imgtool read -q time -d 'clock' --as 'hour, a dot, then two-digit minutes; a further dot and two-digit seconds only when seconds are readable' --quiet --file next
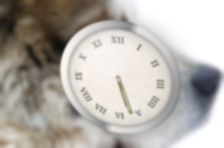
5.27
